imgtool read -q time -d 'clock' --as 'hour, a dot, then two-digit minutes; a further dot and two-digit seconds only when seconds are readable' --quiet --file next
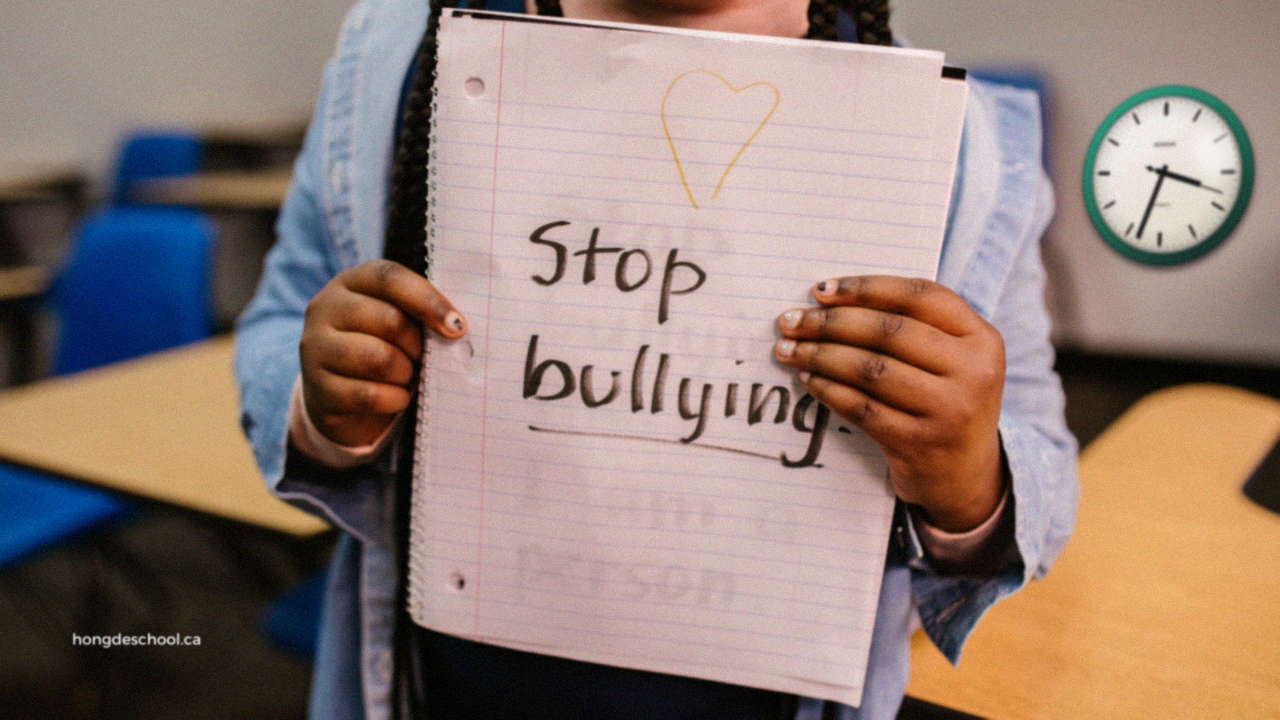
3.33.18
